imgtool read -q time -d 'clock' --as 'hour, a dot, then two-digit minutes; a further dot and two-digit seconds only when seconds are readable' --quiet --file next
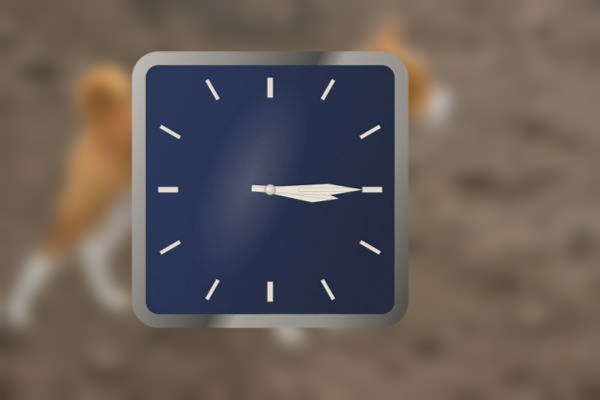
3.15
